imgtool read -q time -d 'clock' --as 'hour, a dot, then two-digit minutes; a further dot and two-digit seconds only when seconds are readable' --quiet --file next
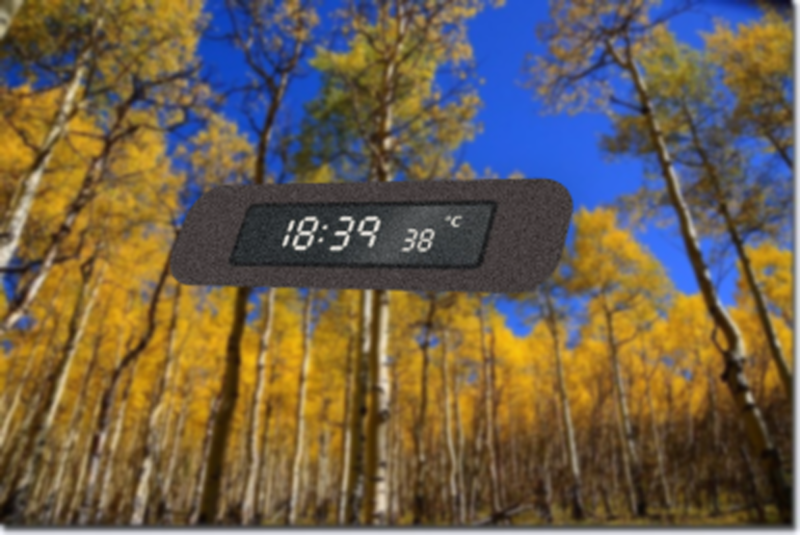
18.39
